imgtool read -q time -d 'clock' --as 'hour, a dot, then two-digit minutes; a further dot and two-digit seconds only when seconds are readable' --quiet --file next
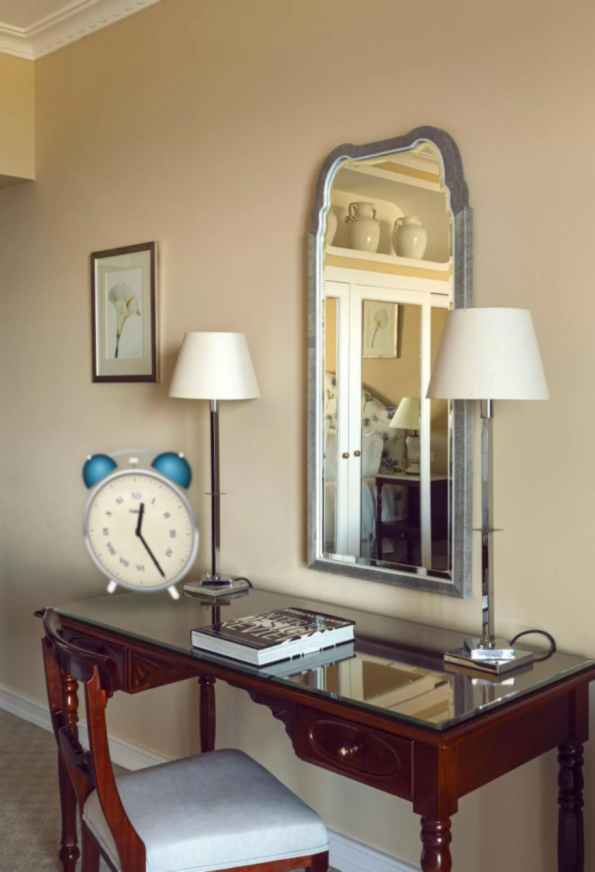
12.25
